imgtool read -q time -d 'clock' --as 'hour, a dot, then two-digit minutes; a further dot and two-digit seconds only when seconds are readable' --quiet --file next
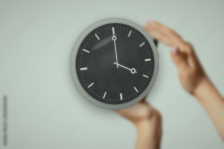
4.00
